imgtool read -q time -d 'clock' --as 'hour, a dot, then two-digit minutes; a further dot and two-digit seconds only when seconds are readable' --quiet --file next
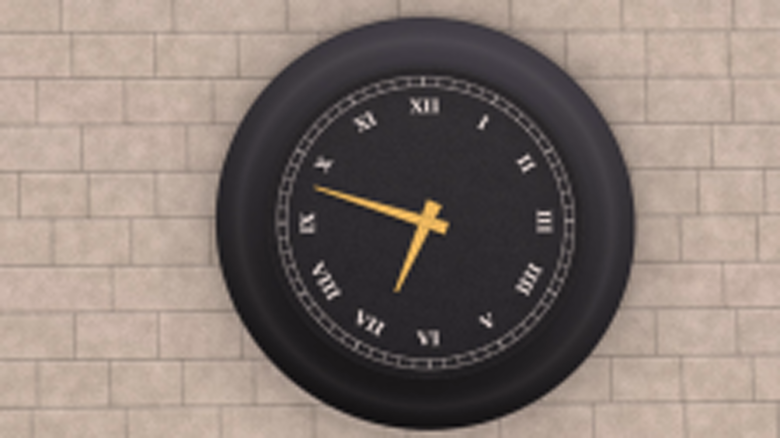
6.48
